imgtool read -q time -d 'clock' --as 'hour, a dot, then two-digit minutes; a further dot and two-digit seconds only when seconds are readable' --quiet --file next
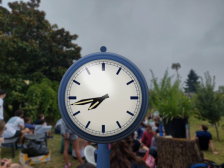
7.43
